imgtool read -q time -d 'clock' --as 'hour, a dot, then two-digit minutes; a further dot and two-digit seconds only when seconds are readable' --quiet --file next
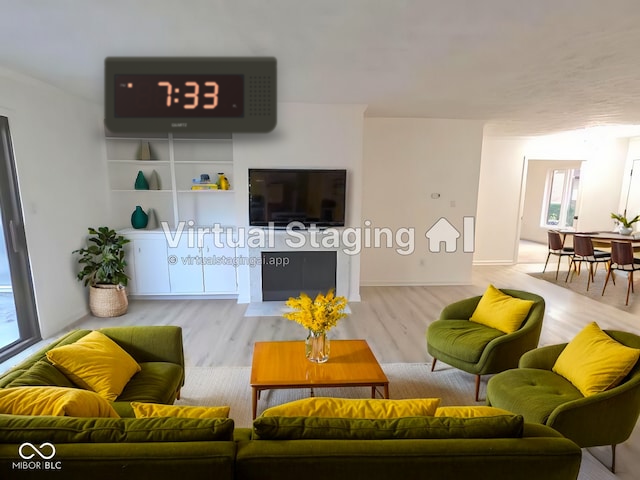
7.33
